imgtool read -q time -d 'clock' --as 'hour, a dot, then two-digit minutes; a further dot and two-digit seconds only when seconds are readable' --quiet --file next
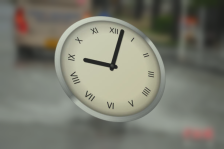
9.02
